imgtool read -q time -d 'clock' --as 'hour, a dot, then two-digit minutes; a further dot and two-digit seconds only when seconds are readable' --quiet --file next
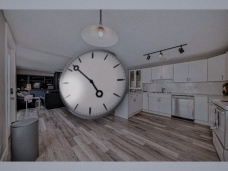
4.52
